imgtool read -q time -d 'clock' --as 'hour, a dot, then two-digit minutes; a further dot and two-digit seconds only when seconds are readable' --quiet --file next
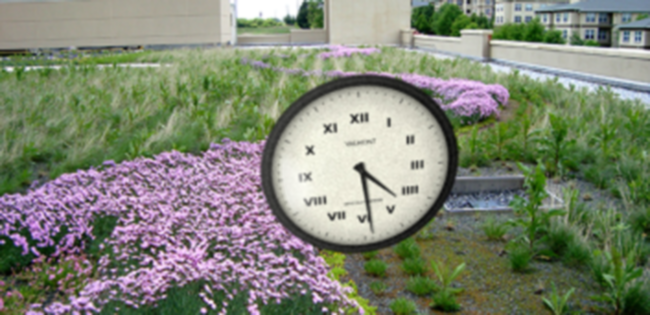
4.29
